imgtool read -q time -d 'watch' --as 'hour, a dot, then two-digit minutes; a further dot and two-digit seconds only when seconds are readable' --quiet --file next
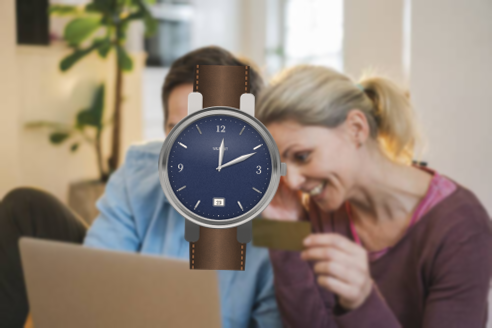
12.11
